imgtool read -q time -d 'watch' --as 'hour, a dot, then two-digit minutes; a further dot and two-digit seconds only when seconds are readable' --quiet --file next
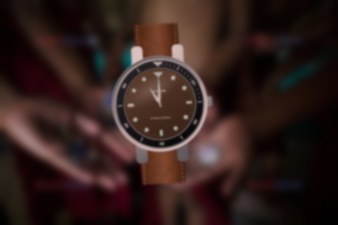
11.00
